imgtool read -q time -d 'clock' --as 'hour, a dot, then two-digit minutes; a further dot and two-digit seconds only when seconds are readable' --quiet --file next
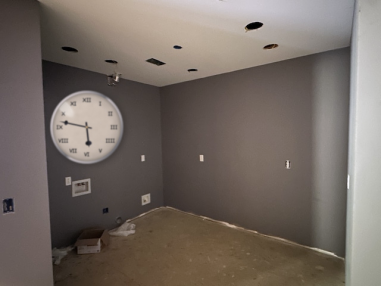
5.47
